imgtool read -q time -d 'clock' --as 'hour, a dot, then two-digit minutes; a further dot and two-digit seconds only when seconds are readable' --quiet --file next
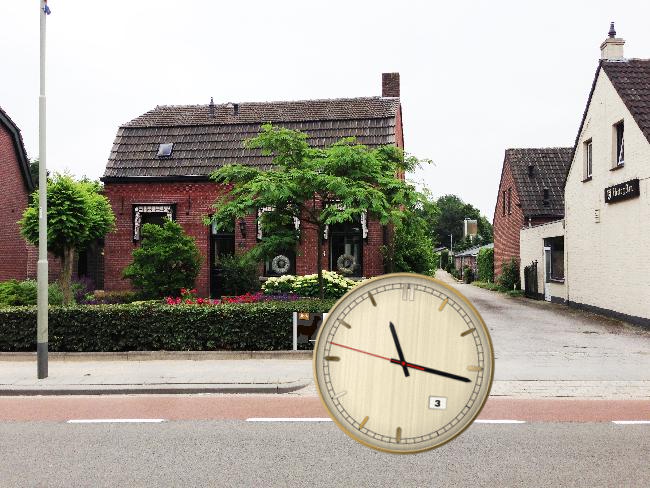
11.16.47
